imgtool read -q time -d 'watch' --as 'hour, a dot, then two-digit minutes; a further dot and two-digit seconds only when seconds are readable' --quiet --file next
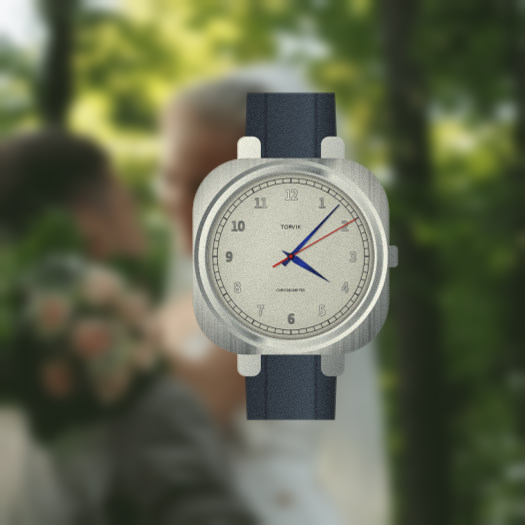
4.07.10
